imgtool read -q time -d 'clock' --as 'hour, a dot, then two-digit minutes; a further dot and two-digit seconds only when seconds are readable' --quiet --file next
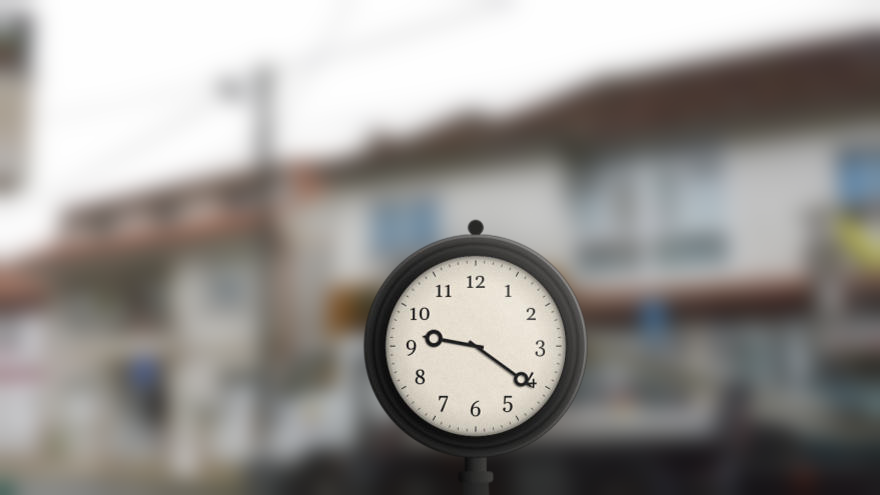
9.21
